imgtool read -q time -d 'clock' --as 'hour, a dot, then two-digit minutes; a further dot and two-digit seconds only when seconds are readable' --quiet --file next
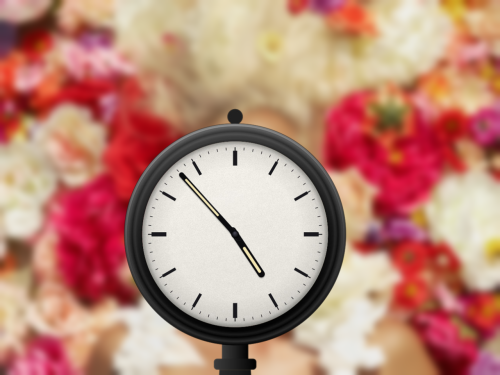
4.53
